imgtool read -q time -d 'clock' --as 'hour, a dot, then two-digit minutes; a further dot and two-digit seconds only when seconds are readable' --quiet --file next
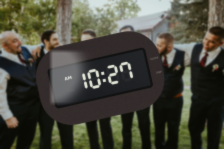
10.27
